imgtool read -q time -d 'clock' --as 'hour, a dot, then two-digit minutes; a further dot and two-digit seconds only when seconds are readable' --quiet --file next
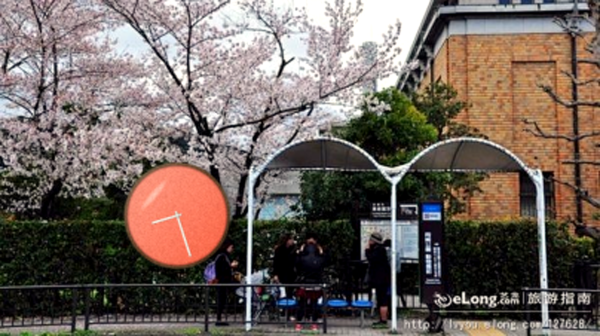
8.27
